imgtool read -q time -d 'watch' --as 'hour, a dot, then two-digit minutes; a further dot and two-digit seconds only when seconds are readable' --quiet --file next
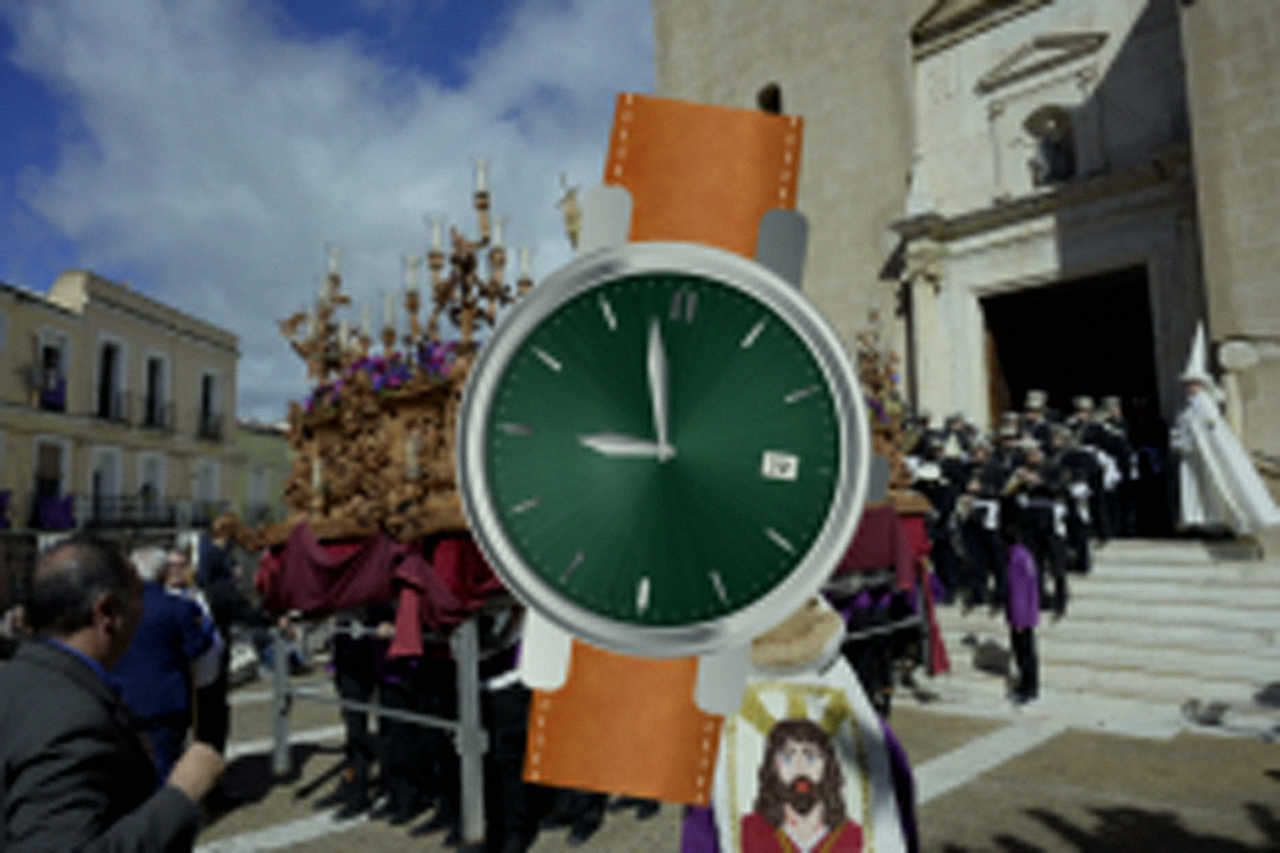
8.58
